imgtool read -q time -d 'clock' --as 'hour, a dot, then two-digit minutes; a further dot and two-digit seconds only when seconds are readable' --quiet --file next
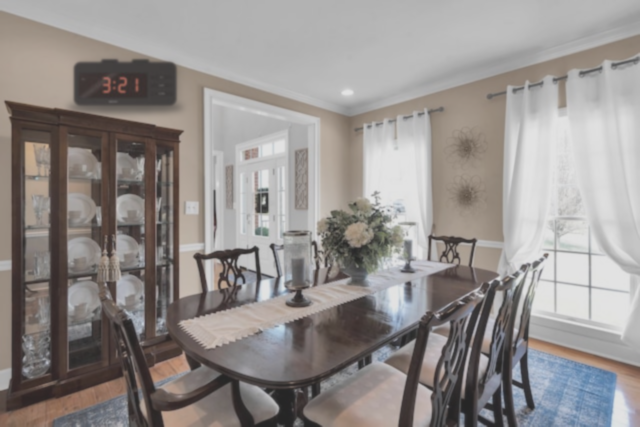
3.21
